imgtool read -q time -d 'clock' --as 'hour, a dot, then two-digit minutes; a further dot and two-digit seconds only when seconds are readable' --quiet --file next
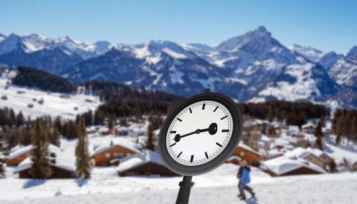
2.42
